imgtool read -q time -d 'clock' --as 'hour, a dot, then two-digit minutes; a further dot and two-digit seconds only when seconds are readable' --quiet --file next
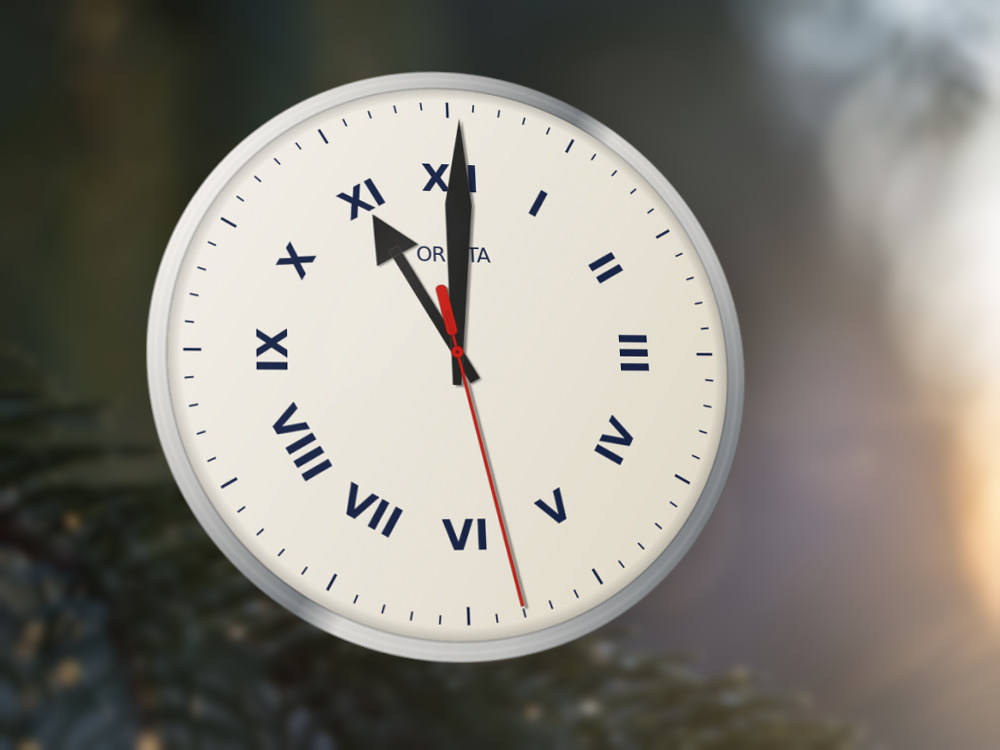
11.00.28
